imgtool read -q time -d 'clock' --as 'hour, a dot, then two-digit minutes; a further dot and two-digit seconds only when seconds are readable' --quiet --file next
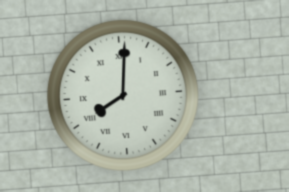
8.01
